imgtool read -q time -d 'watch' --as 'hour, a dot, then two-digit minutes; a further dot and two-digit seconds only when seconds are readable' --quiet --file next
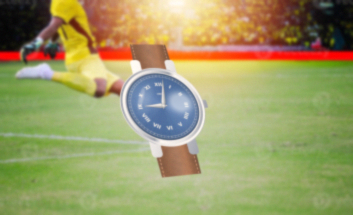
9.02
